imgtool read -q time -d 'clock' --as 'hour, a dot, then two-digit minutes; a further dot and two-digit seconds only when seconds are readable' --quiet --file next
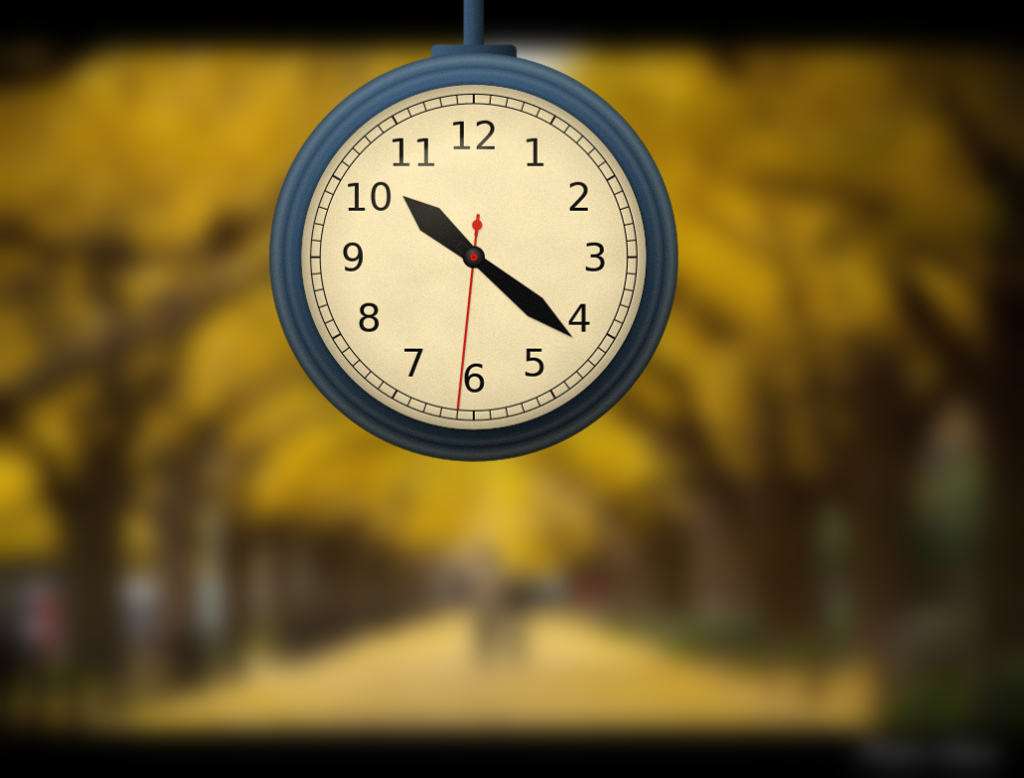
10.21.31
